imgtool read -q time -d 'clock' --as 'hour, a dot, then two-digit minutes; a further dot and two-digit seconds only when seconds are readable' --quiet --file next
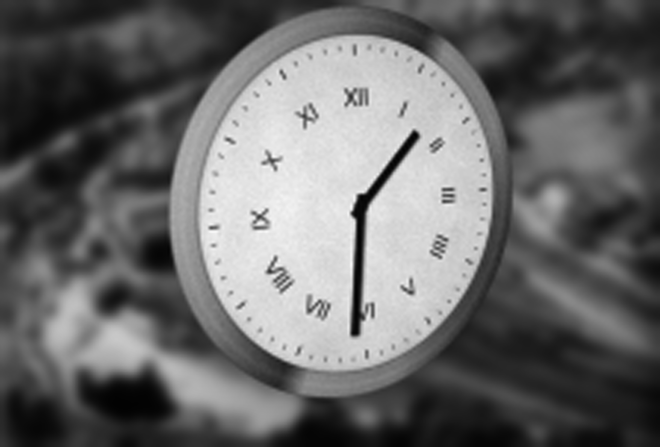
1.31
